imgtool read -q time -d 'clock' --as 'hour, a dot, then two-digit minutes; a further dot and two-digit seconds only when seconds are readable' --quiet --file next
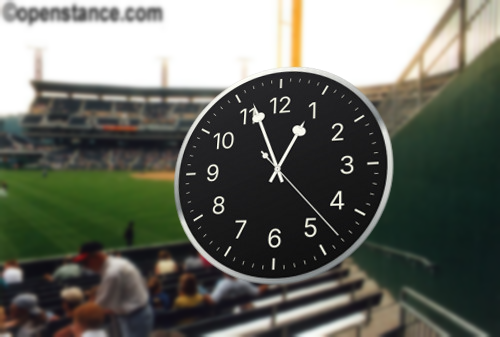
12.56.23
